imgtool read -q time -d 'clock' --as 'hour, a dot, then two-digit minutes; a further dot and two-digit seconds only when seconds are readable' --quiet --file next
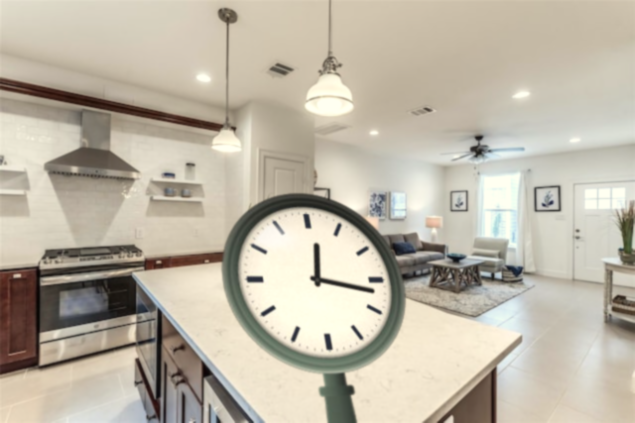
12.17
